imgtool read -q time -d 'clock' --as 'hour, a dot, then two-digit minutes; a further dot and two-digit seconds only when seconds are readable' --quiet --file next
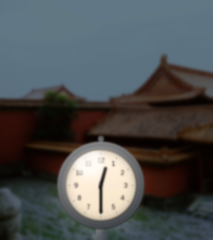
12.30
